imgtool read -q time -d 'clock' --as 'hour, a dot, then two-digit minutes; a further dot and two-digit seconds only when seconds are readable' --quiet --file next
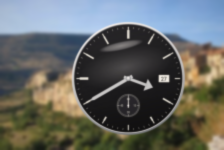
3.40
